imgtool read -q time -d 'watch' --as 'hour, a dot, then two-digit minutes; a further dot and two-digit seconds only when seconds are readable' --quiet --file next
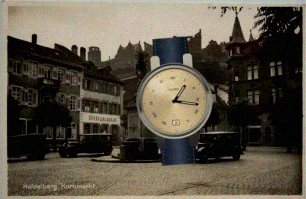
1.17
